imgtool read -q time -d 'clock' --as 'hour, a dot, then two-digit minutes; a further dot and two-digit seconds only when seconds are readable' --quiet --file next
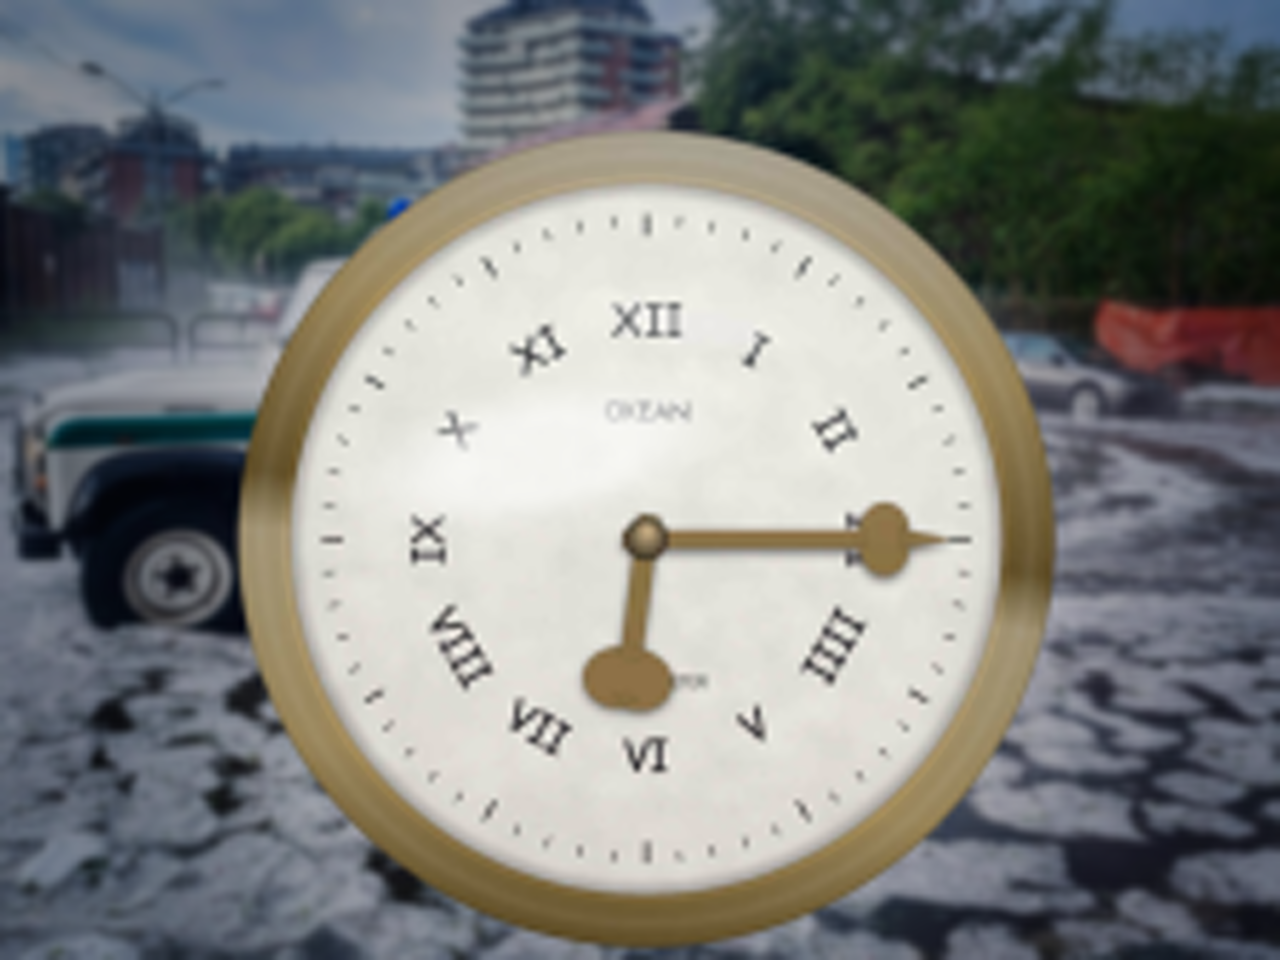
6.15
